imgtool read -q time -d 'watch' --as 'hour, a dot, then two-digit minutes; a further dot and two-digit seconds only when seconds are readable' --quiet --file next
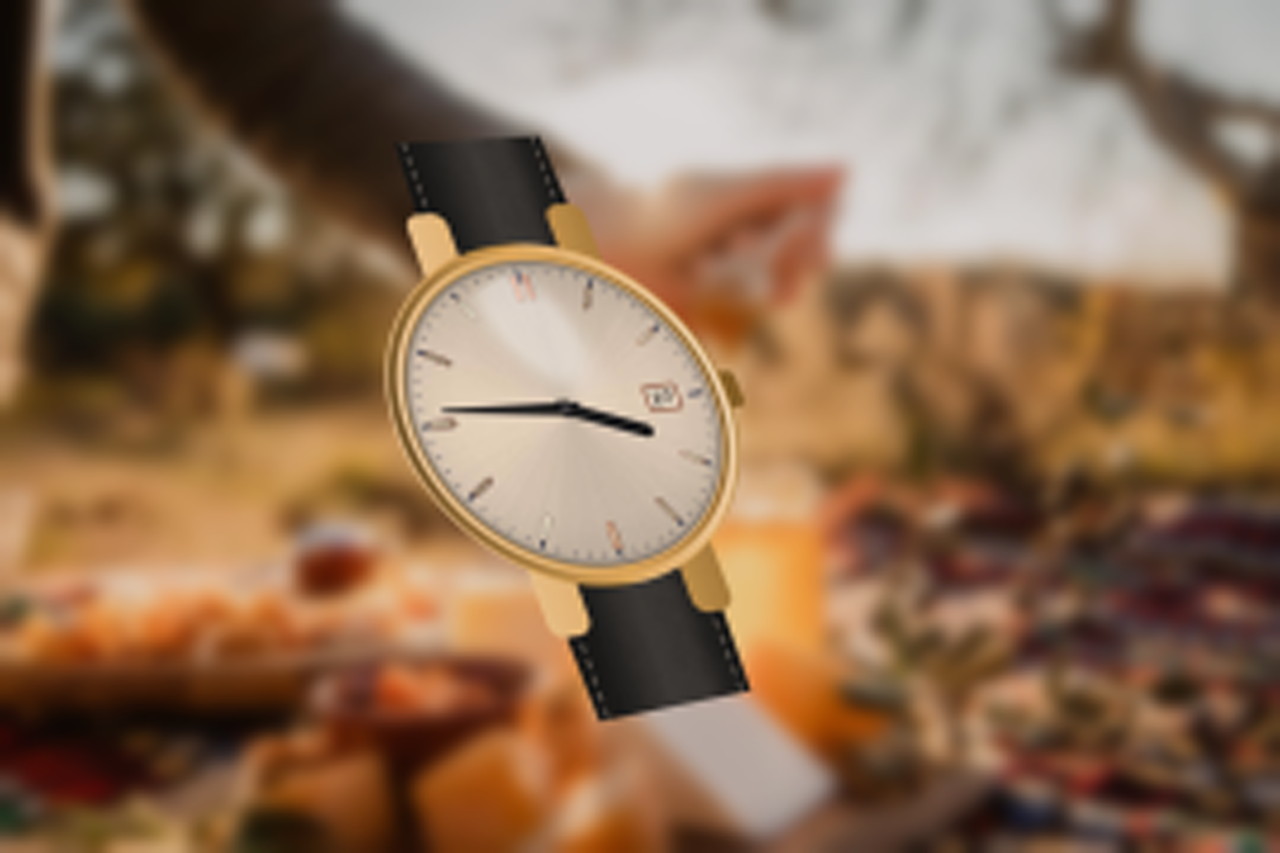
3.46
